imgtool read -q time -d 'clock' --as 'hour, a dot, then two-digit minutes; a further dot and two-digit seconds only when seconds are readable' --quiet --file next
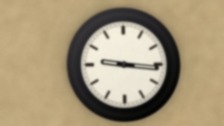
9.16
